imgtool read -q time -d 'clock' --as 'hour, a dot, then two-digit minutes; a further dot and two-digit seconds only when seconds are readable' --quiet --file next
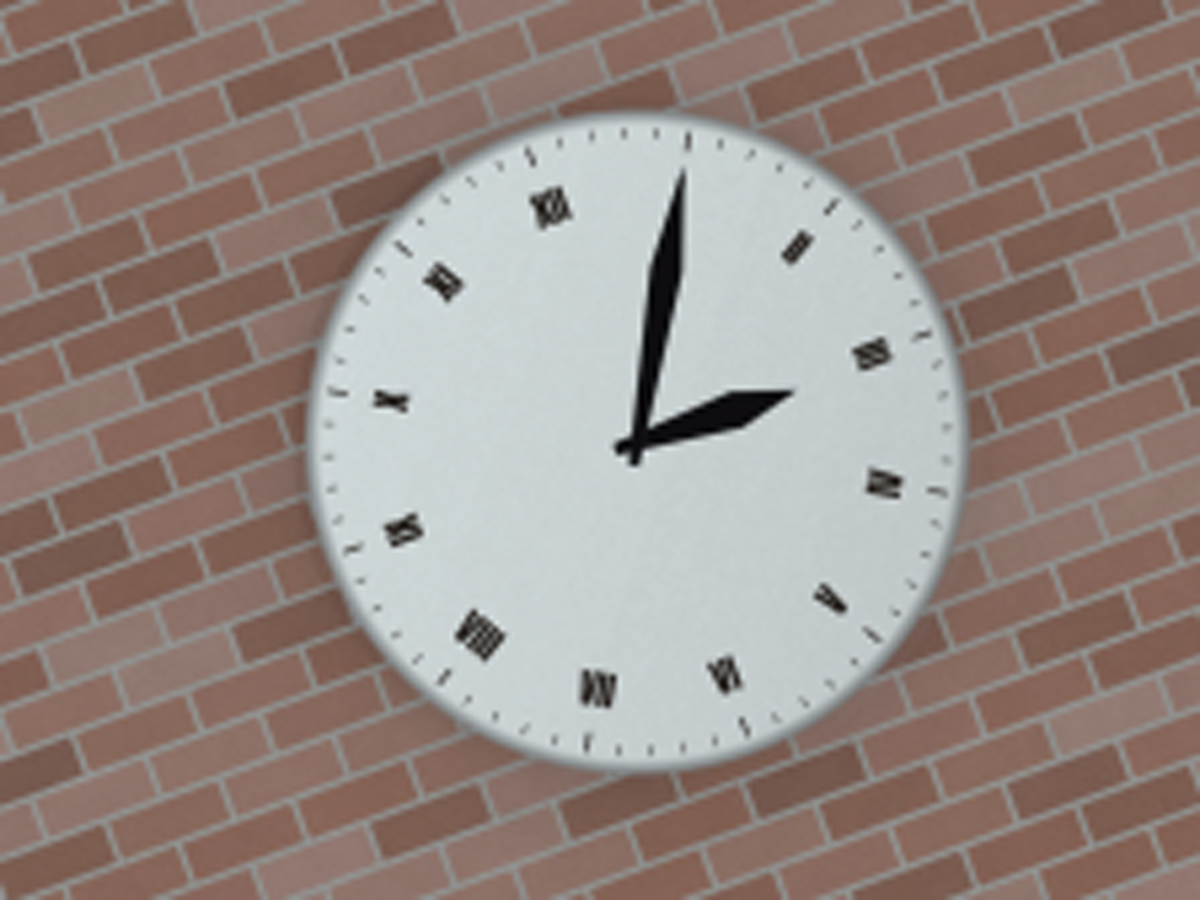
3.05
